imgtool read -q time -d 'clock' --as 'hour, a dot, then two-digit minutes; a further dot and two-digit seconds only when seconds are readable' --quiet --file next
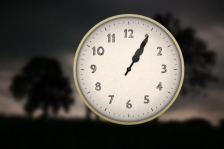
1.05
